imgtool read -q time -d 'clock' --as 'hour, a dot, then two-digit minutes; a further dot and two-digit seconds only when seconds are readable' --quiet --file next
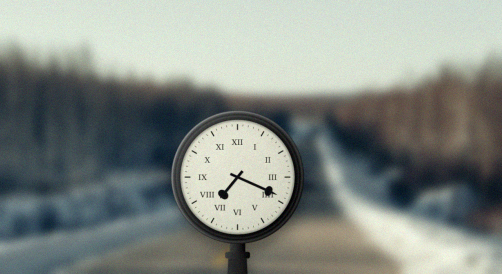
7.19
